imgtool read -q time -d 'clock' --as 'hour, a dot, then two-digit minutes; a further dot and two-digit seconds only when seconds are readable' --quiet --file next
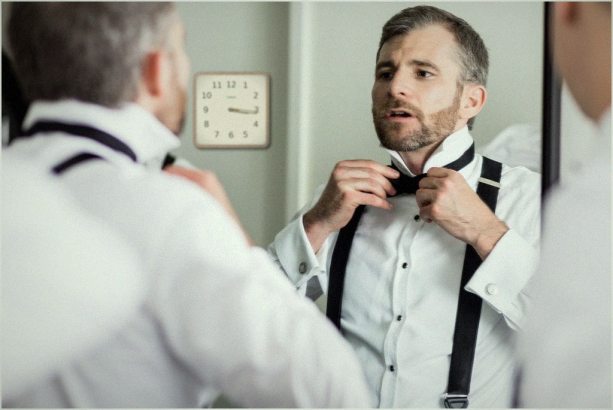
3.16
